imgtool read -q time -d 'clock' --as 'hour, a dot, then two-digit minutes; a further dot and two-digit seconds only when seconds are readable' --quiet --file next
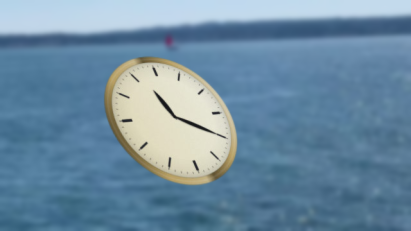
11.20
